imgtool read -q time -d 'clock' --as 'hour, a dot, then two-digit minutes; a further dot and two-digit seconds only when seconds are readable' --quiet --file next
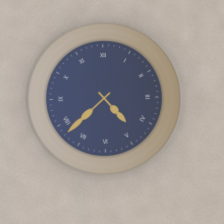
4.38
